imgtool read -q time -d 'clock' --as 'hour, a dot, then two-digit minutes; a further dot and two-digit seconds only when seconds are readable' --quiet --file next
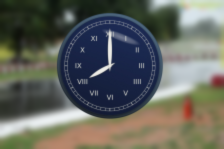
8.00
